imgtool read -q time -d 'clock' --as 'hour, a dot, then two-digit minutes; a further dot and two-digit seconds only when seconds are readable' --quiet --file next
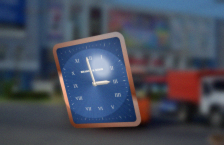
2.59
